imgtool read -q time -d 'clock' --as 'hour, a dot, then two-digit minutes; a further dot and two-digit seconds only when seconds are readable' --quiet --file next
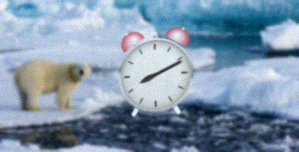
8.11
